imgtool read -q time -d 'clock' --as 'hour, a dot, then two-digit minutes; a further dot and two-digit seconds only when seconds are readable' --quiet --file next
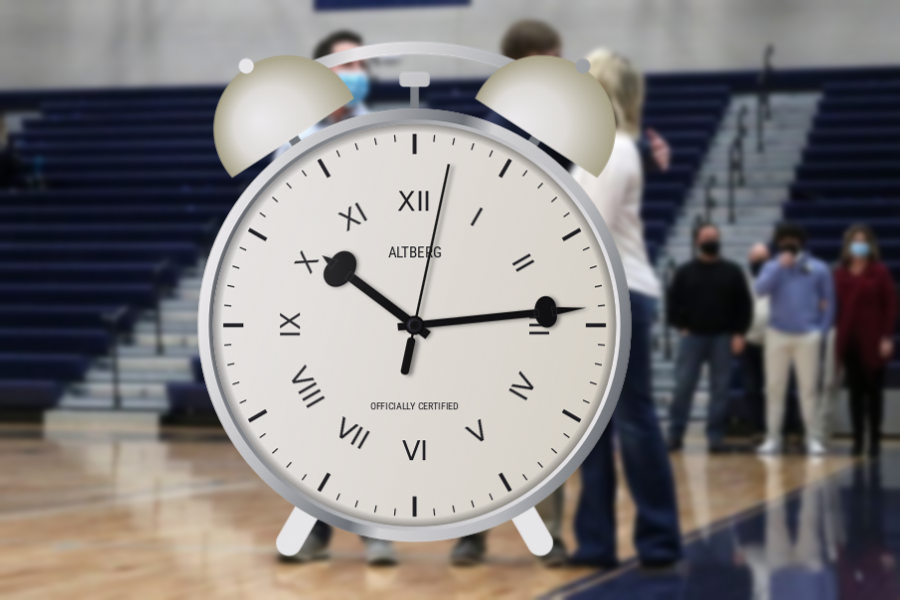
10.14.02
